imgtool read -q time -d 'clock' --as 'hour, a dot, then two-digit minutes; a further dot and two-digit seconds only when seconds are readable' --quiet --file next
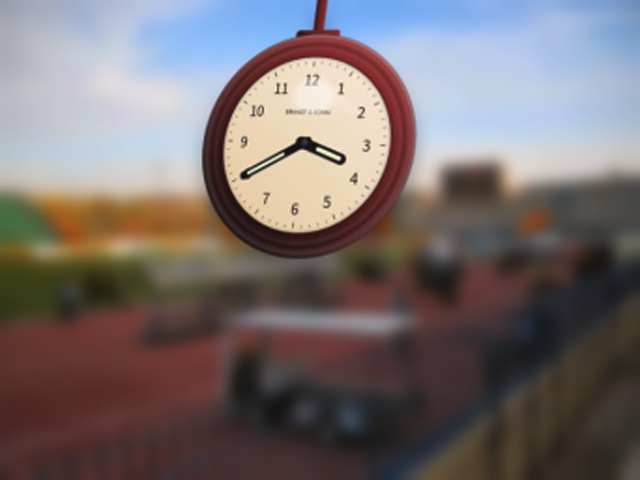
3.40
